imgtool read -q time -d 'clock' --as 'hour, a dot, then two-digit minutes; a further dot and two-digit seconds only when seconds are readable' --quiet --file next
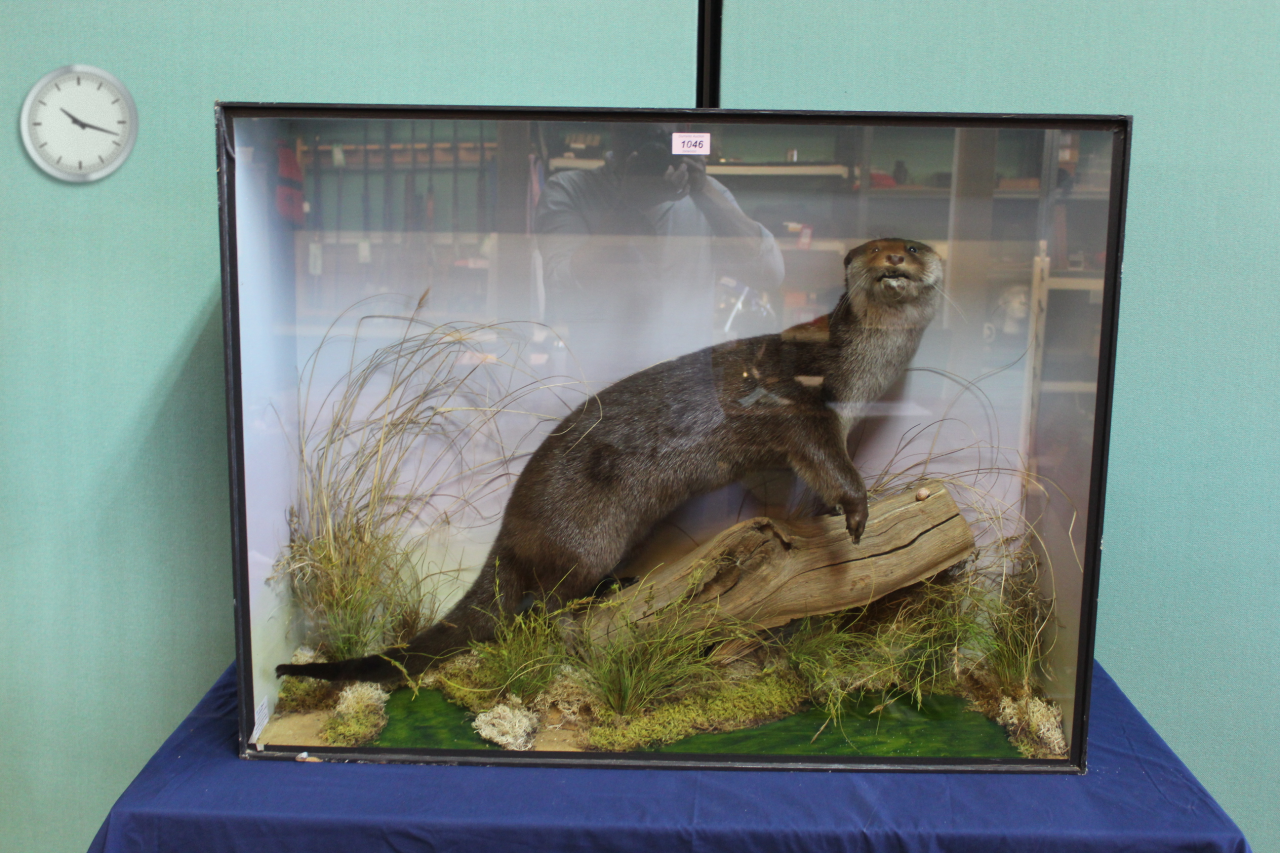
10.18
